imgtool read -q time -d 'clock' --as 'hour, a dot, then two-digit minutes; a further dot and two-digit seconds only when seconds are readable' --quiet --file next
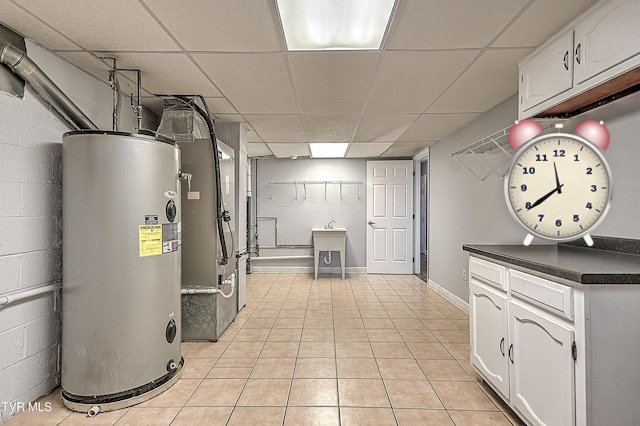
11.39
